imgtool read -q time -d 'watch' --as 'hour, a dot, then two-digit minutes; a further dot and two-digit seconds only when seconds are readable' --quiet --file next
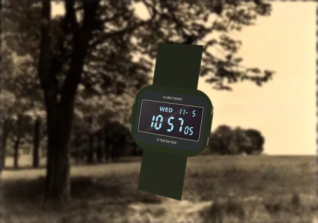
10.57.05
